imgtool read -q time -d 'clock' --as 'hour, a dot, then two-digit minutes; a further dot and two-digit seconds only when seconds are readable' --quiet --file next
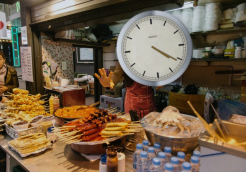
4.21
